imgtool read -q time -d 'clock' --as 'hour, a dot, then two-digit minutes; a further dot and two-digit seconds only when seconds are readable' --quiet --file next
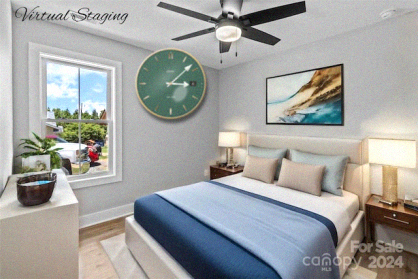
3.08
